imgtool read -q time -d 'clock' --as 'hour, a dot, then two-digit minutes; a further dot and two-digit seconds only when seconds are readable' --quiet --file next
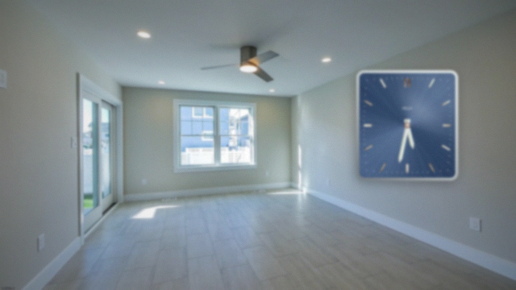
5.32
